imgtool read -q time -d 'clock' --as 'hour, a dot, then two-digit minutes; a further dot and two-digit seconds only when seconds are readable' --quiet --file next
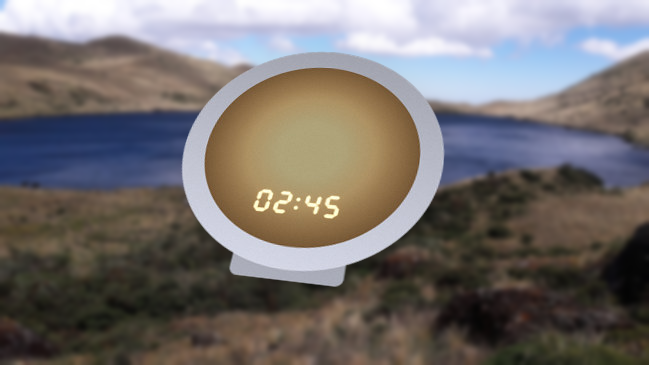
2.45
